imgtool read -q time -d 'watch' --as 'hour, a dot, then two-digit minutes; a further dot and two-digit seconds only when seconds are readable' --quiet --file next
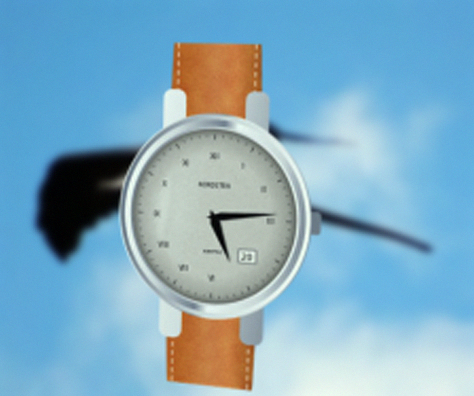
5.14
